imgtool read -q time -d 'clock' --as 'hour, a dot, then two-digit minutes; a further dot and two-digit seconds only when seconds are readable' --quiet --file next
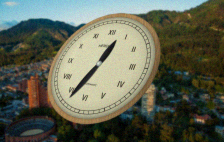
12.34
